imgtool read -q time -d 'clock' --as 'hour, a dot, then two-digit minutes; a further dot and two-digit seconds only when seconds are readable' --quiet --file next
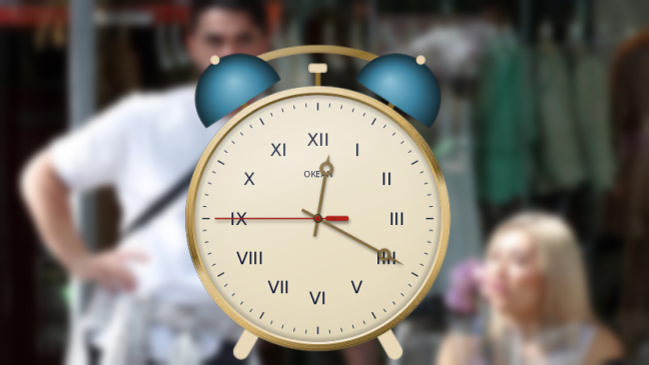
12.19.45
